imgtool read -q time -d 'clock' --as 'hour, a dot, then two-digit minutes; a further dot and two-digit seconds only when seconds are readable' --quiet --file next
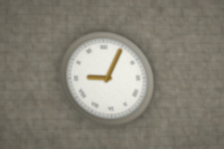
9.05
